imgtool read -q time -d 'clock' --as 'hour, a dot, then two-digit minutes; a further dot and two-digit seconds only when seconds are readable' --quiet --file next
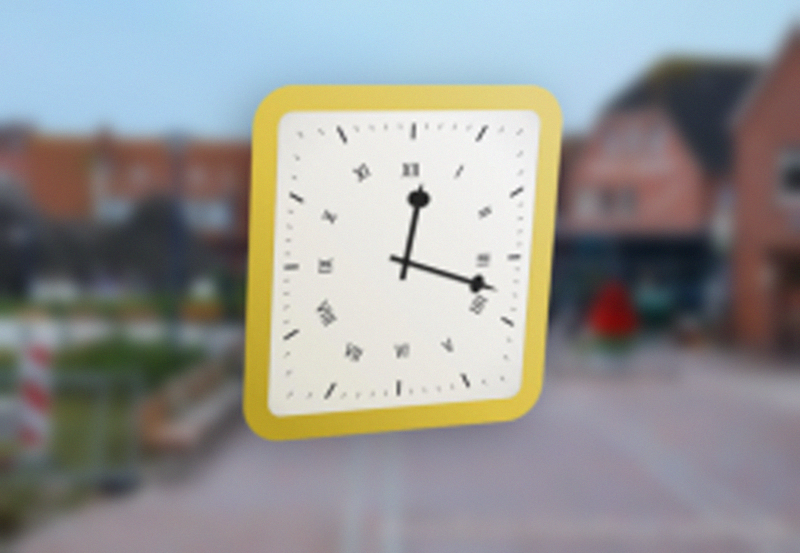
12.18
